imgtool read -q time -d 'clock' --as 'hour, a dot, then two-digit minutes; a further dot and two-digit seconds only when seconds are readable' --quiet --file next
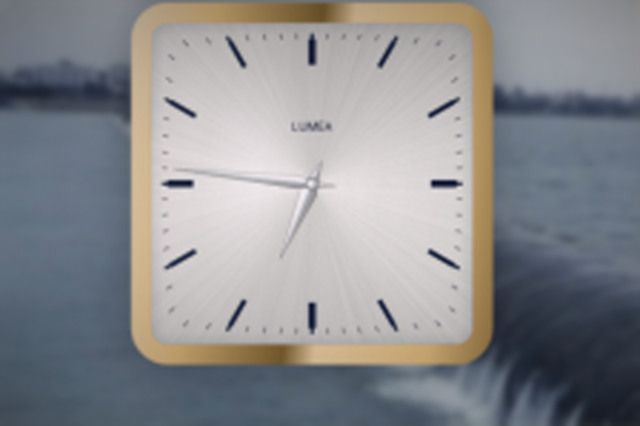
6.46
